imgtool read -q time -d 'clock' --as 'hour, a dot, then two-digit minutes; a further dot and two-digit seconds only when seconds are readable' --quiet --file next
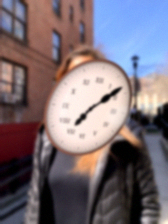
7.08
